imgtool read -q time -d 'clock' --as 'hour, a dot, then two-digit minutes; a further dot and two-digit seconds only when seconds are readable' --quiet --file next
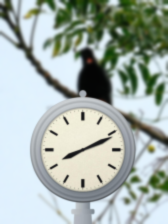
8.11
